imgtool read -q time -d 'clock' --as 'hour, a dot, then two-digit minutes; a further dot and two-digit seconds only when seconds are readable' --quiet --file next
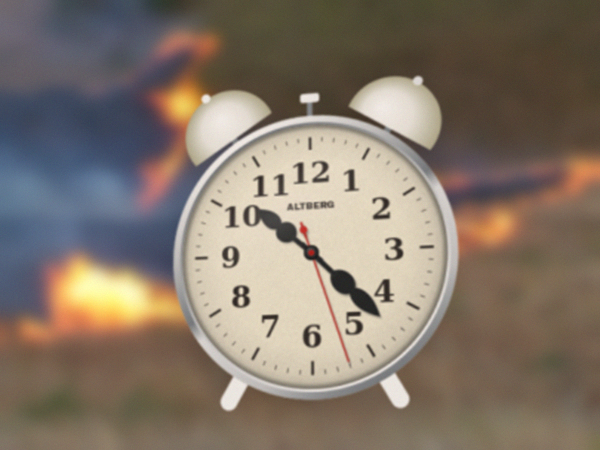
10.22.27
